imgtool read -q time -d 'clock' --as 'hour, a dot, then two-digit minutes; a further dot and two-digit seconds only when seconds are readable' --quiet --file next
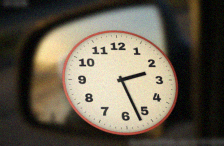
2.27
